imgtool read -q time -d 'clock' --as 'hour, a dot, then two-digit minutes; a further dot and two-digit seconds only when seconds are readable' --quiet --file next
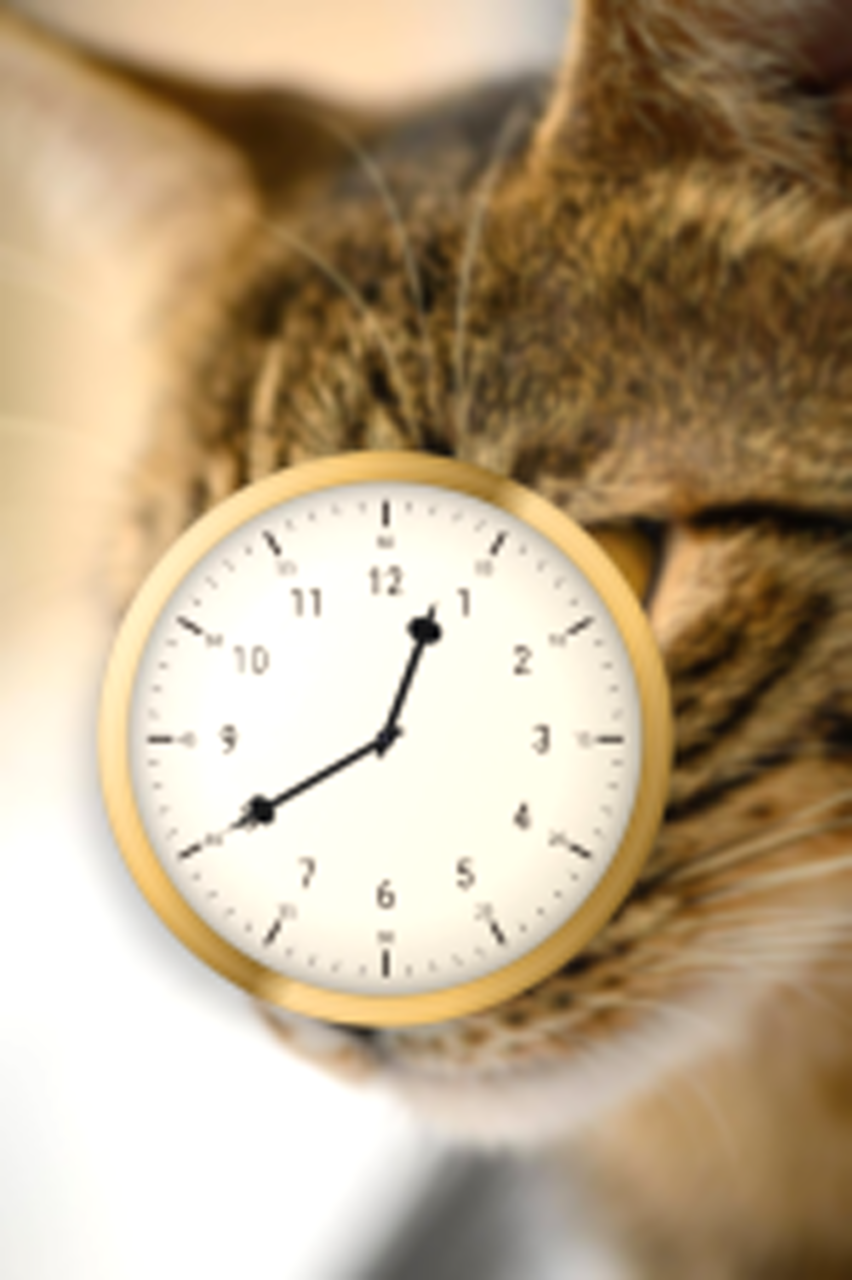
12.40
